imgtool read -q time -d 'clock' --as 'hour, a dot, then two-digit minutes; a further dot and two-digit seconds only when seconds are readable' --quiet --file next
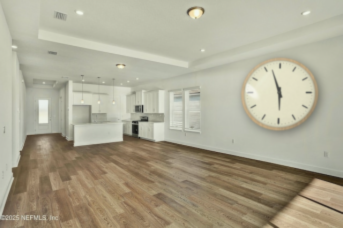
5.57
